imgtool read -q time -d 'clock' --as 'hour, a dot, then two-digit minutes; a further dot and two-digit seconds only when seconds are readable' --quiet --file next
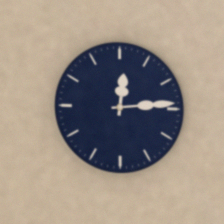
12.14
